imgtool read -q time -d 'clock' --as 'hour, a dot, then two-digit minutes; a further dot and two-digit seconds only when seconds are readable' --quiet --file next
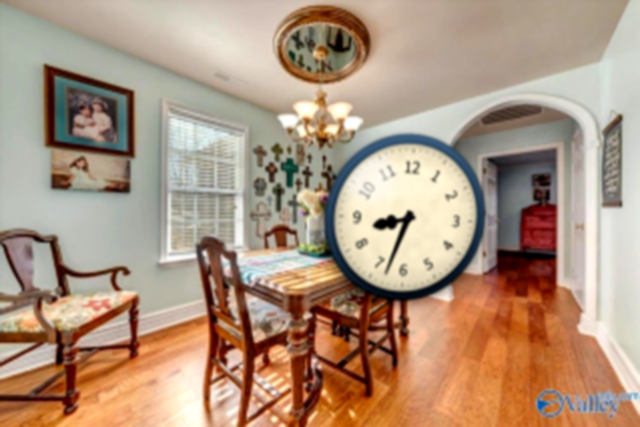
8.33
